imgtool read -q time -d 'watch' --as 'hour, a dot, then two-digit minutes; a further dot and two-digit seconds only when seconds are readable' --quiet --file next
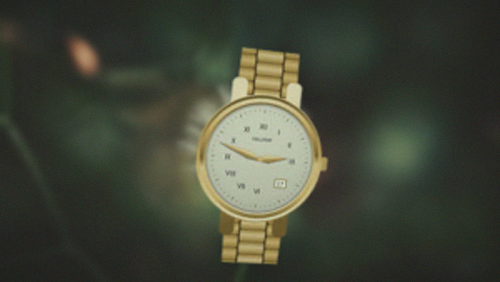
2.48
